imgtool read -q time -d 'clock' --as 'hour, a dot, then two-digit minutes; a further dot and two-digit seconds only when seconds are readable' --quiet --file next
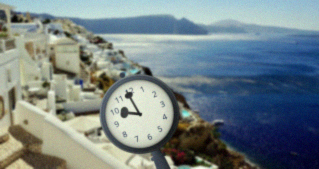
9.59
